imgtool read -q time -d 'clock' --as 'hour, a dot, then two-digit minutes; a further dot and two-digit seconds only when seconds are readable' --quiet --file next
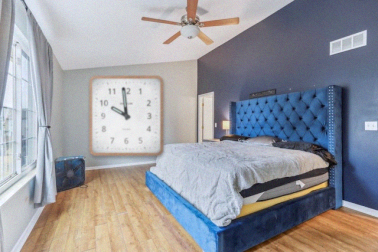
9.59
